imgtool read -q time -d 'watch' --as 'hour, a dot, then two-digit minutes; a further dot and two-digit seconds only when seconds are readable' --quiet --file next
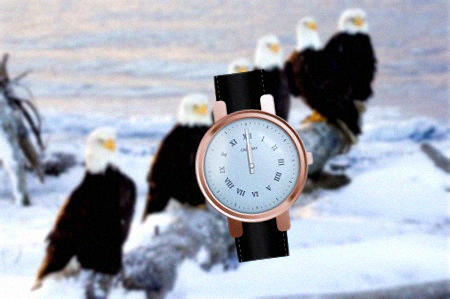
12.00
